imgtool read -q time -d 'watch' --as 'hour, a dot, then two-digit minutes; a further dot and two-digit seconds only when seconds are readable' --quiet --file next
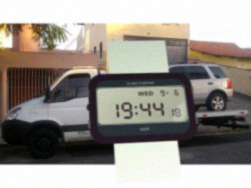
19.44
